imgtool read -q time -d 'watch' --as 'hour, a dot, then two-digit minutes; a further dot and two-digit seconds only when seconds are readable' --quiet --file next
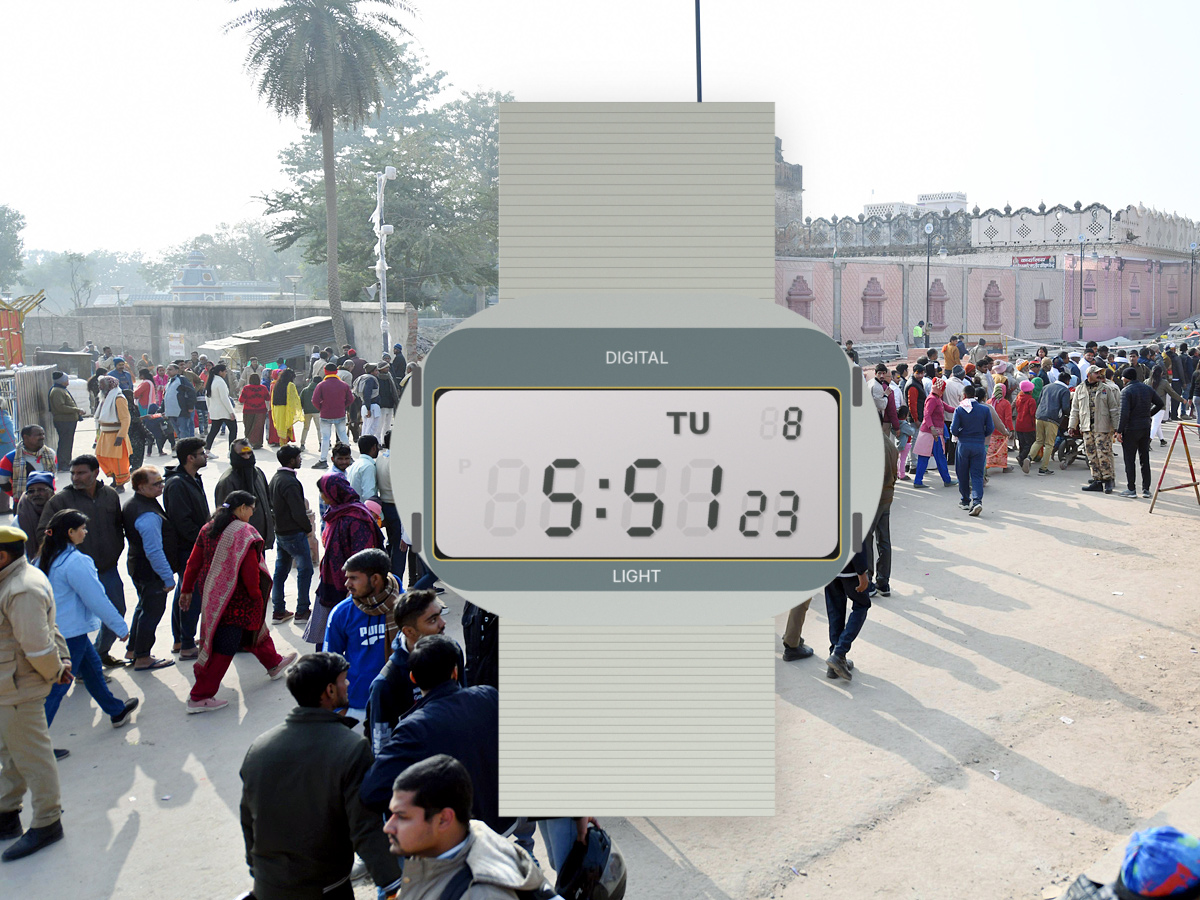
5.51.23
